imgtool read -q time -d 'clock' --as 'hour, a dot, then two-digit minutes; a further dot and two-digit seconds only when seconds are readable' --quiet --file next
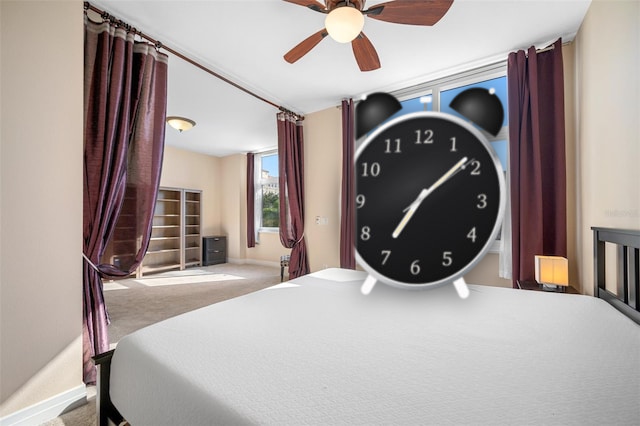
7.08.09
